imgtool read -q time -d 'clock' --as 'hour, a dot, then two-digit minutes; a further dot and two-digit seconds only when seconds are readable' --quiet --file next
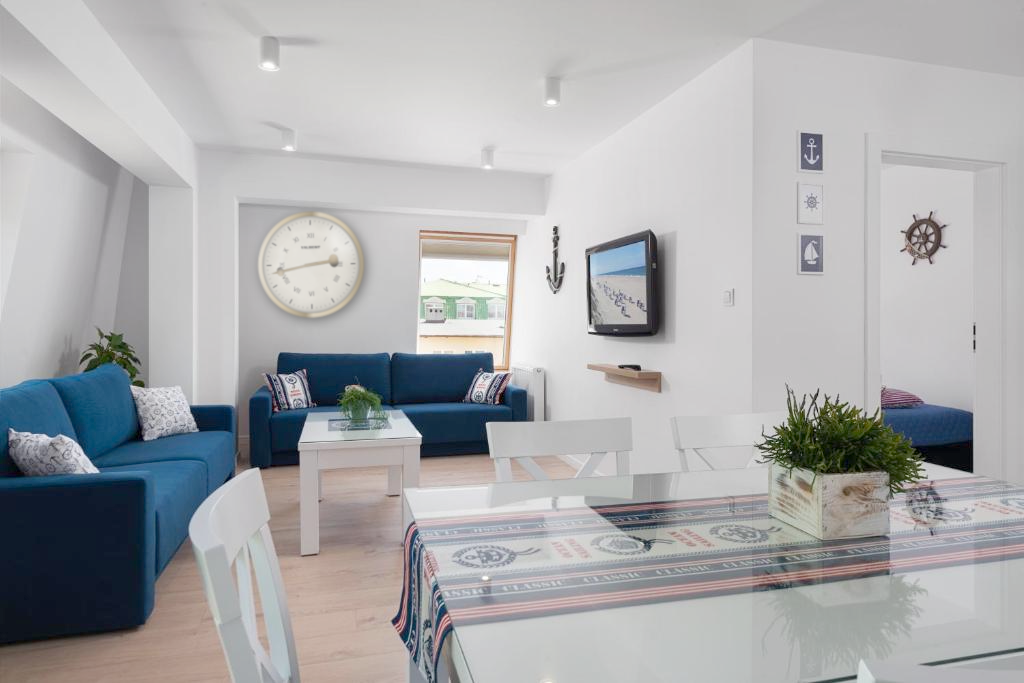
2.43
